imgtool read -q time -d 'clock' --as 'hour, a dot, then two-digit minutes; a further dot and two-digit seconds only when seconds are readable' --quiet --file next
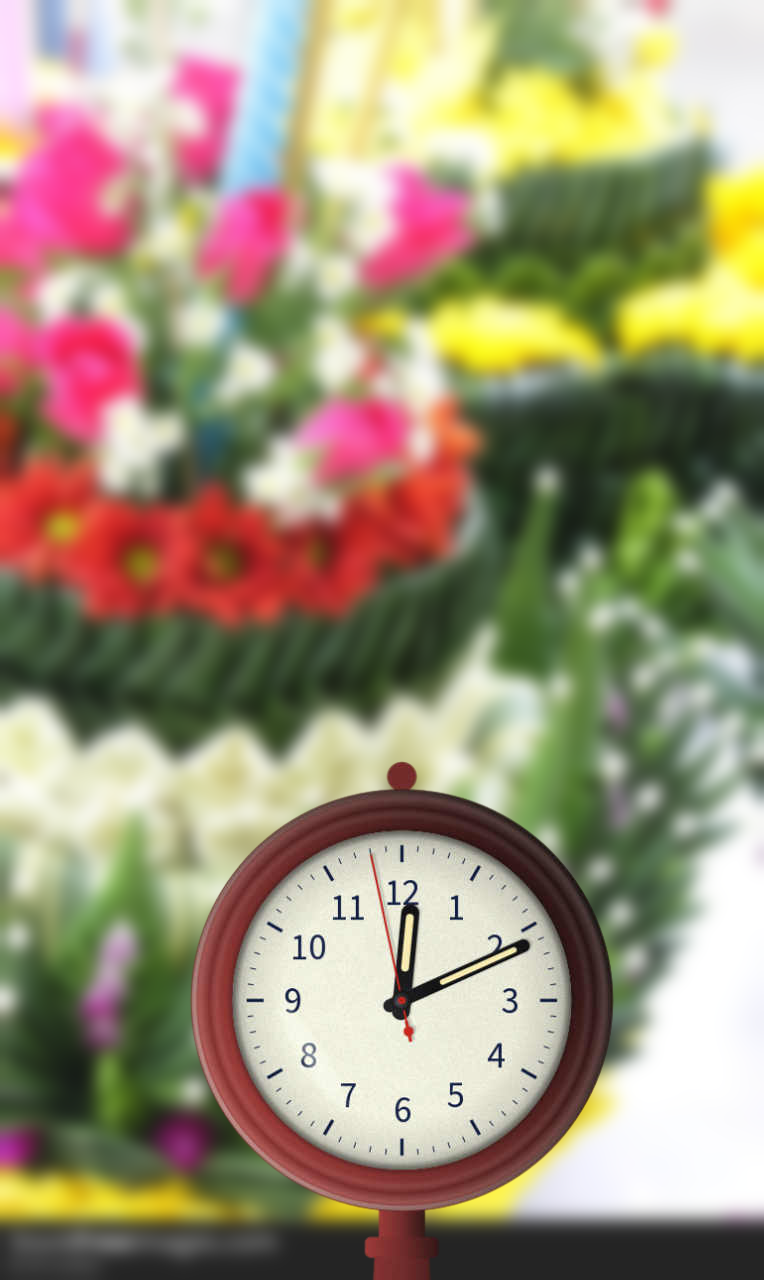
12.10.58
